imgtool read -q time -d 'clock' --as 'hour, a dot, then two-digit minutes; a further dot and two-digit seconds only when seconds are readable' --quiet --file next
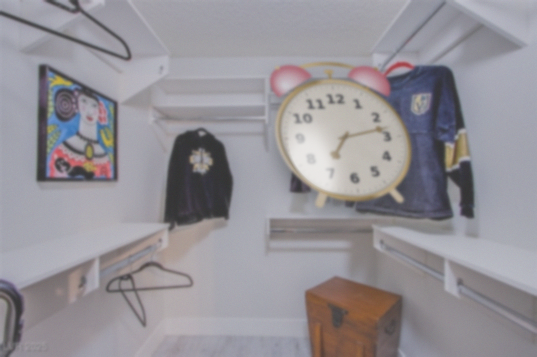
7.13
